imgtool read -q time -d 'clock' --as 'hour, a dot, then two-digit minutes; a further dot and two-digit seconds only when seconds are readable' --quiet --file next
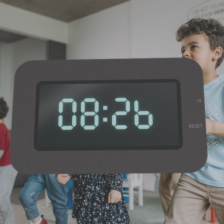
8.26
